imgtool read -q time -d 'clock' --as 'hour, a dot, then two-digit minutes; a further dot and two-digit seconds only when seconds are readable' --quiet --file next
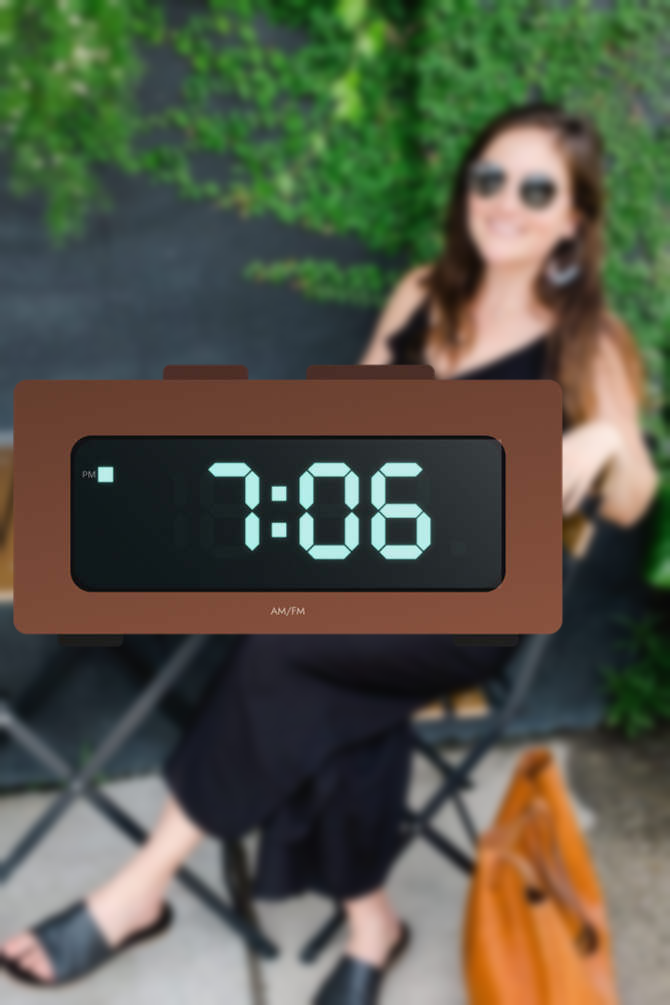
7.06
